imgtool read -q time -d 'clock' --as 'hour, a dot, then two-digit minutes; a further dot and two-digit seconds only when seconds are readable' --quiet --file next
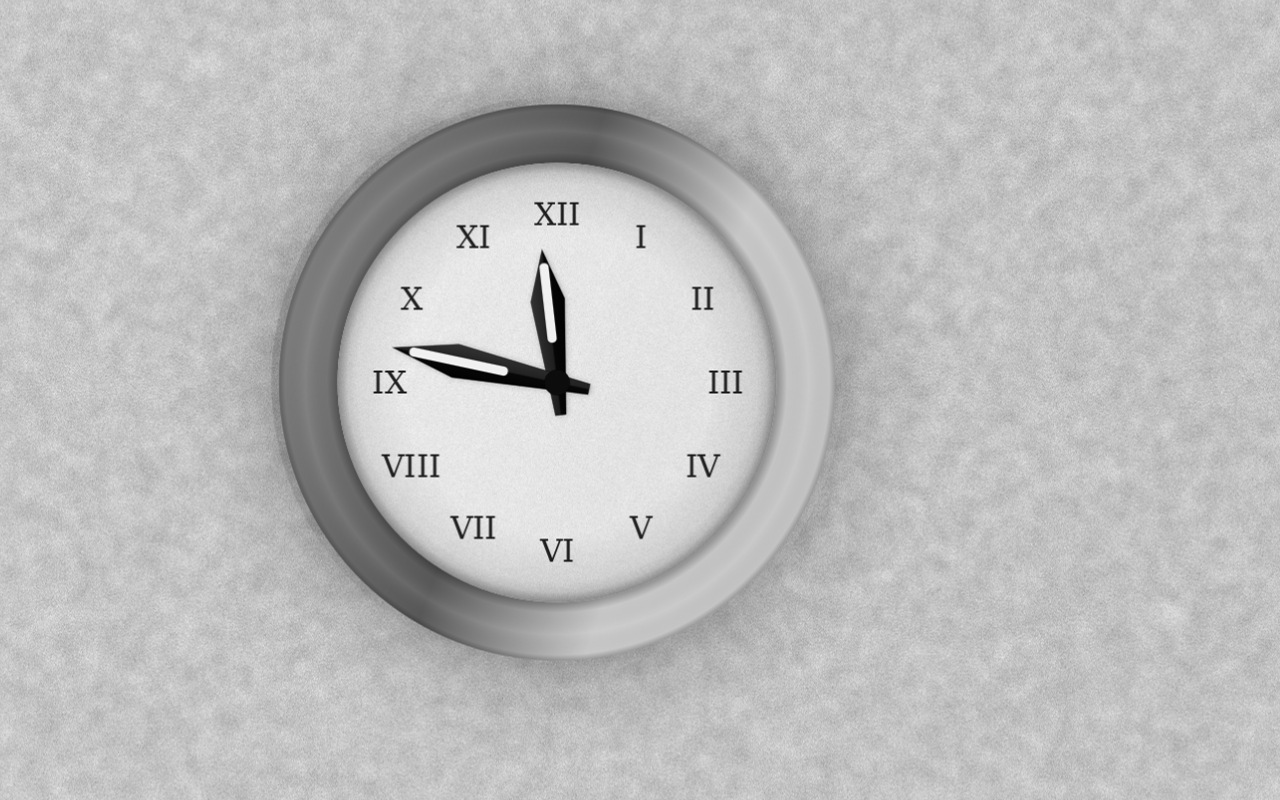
11.47
